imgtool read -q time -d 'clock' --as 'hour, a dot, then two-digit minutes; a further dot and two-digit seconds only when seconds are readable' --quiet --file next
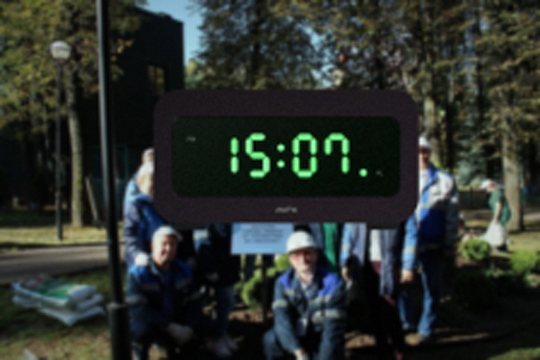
15.07
